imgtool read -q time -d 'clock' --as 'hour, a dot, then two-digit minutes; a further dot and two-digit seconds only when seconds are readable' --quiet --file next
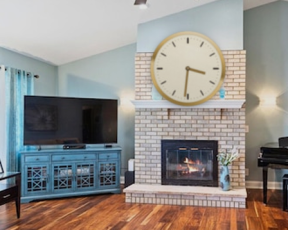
3.31
